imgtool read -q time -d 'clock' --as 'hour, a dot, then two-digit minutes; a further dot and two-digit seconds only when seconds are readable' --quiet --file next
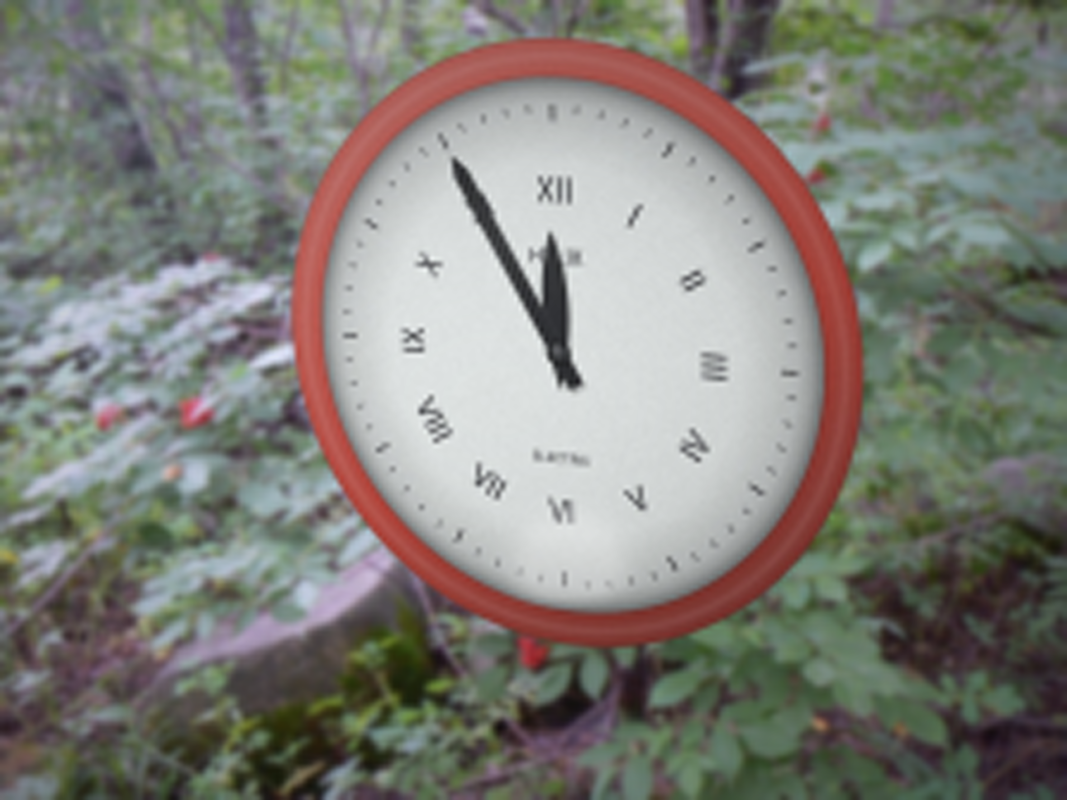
11.55
